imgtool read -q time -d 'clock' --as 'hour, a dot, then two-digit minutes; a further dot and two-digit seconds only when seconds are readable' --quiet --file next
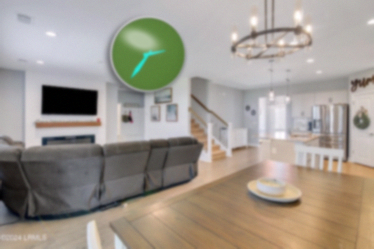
2.36
